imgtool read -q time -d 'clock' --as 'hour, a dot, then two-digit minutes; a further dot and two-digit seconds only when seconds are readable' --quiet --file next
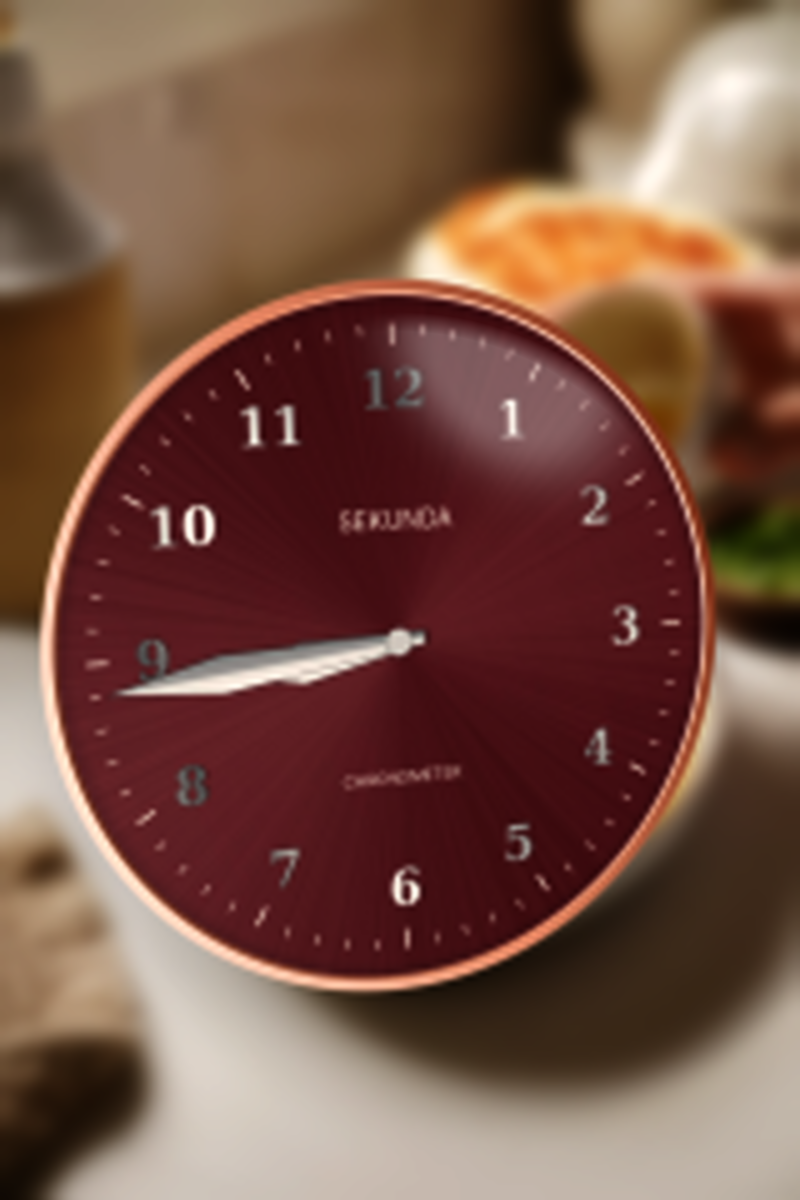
8.44
